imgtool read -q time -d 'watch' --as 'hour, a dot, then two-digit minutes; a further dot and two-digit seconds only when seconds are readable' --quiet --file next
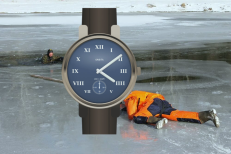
4.09
